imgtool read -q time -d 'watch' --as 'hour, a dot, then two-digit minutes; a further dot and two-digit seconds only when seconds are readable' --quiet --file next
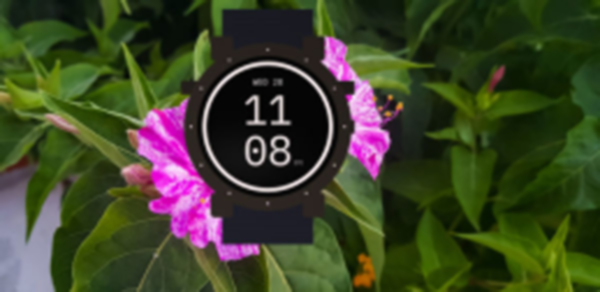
11.08
